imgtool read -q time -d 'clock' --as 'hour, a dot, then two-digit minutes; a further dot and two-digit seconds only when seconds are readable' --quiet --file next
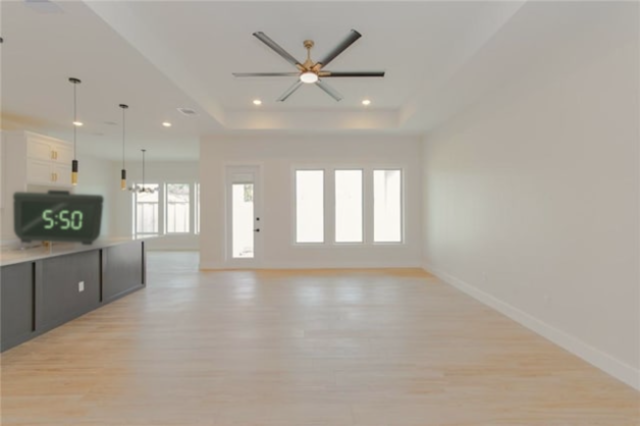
5.50
